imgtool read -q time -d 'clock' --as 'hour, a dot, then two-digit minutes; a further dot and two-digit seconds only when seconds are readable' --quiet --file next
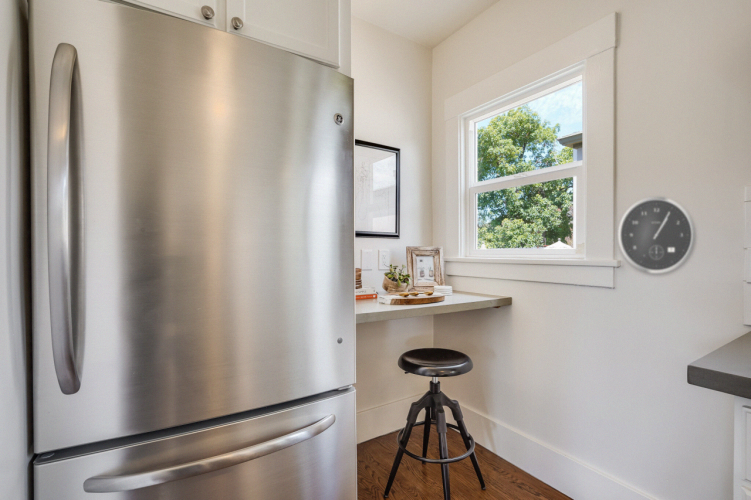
1.05
